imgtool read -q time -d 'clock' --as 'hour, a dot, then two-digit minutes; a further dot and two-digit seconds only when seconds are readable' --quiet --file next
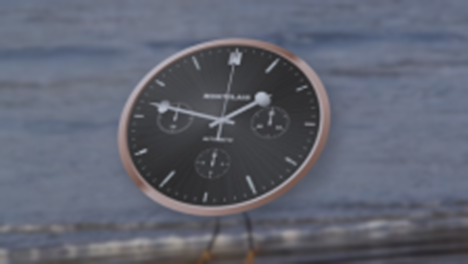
1.47
